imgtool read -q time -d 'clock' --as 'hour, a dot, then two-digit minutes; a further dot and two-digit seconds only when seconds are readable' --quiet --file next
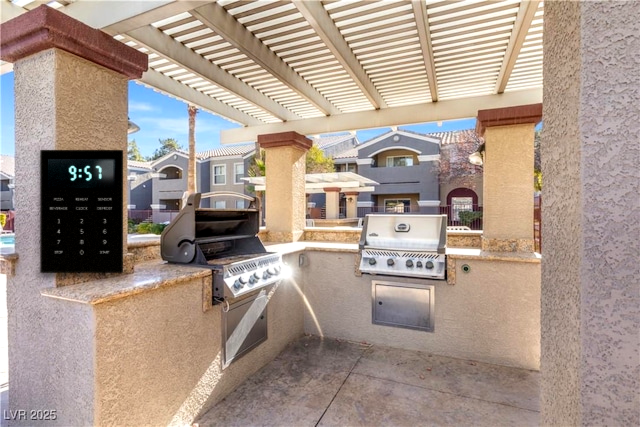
9.57
